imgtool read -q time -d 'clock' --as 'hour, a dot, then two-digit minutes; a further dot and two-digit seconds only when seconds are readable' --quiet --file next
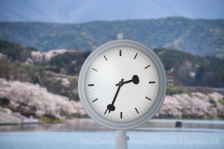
2.34
